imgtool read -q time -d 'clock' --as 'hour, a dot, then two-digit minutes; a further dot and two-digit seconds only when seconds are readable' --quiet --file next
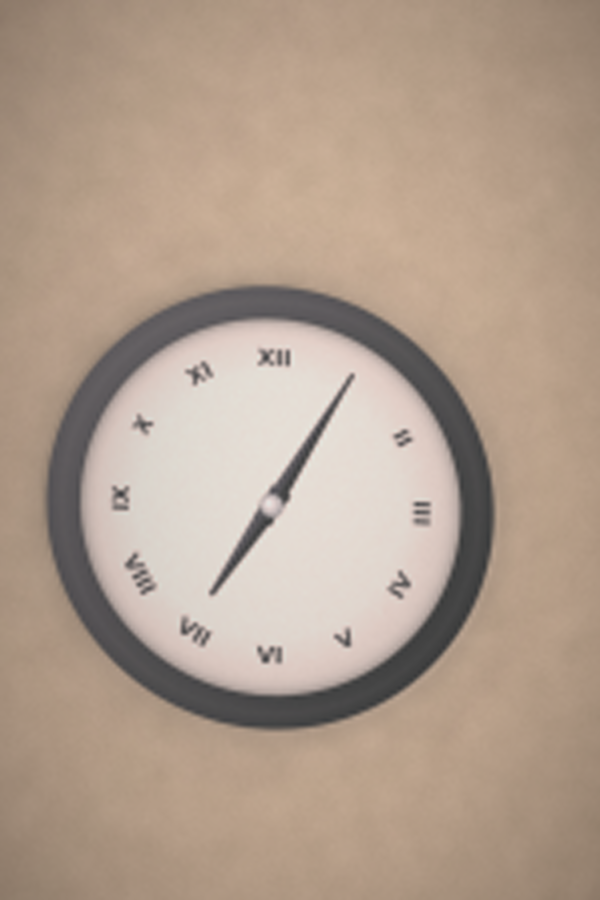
7.05
